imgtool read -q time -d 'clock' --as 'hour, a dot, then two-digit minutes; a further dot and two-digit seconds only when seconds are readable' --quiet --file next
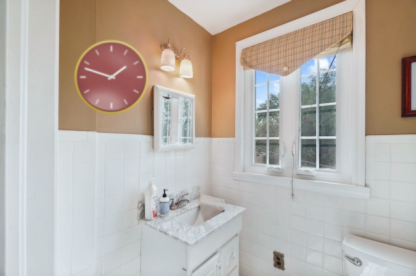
1.48
